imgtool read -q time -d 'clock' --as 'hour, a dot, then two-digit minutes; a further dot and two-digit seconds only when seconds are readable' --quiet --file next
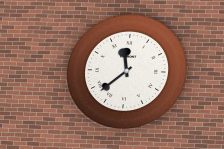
11.38
